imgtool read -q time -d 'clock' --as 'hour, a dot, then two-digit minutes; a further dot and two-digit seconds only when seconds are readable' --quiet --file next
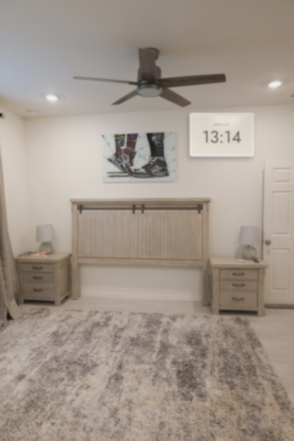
13.14
